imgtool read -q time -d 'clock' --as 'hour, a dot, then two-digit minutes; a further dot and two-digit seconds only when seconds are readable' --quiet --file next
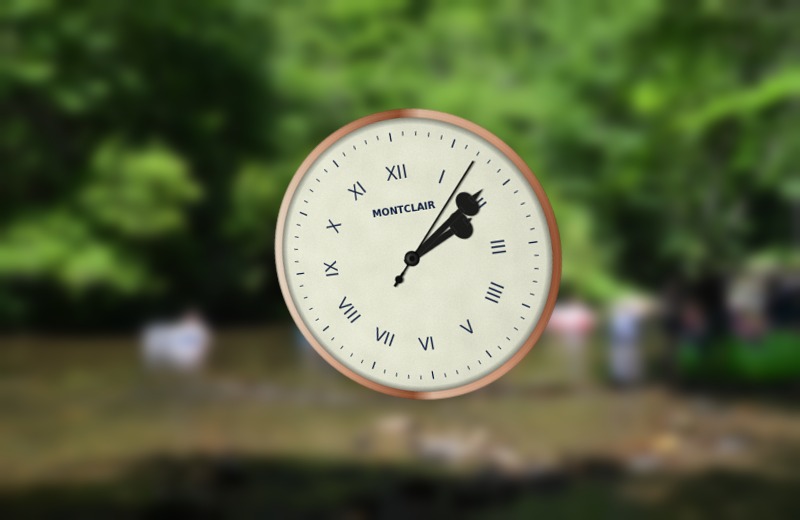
2.09.07
